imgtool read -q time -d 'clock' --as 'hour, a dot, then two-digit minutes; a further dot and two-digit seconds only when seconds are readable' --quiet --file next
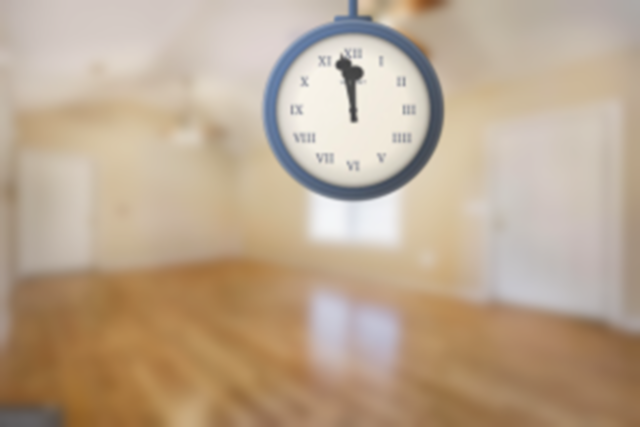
11.58
